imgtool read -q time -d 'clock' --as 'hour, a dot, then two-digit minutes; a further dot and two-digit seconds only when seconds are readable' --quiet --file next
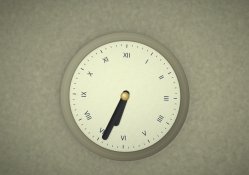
6.34
